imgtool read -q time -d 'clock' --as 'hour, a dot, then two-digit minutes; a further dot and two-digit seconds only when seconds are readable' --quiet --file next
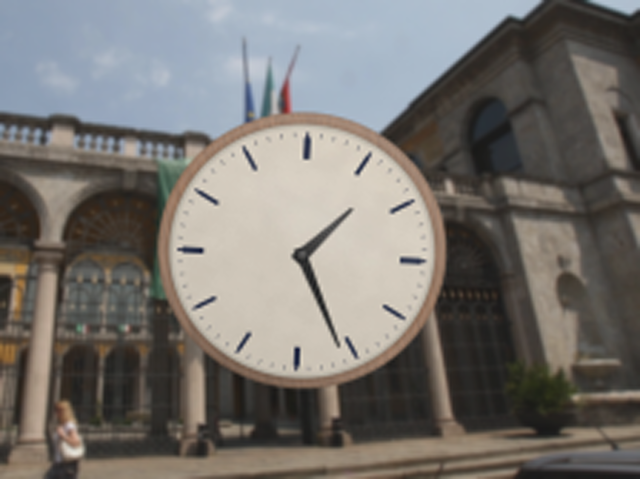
1.26
